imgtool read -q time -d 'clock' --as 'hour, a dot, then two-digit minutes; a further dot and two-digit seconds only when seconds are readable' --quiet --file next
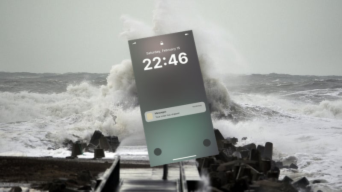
22.46
